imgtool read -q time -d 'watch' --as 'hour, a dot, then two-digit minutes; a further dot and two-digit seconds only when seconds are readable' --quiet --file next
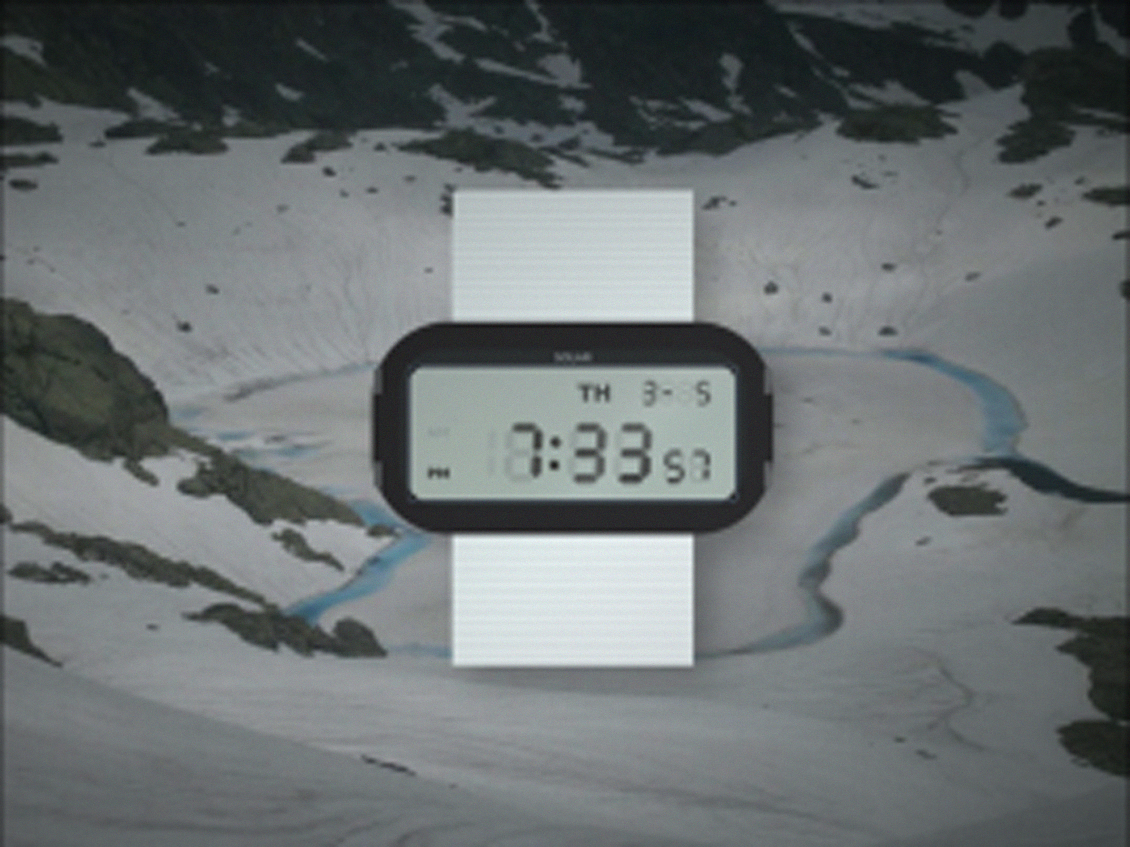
7.33.57
